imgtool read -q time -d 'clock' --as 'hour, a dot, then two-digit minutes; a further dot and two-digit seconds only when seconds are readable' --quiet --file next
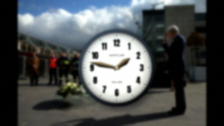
1.47
